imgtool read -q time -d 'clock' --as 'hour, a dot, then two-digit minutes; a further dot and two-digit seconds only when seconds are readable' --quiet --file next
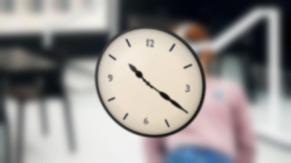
10.20
